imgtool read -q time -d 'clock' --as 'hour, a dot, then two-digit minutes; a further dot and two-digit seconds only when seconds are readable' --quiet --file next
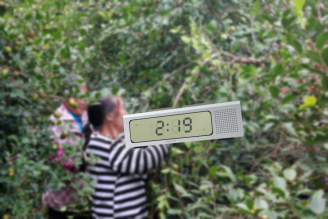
2.19
